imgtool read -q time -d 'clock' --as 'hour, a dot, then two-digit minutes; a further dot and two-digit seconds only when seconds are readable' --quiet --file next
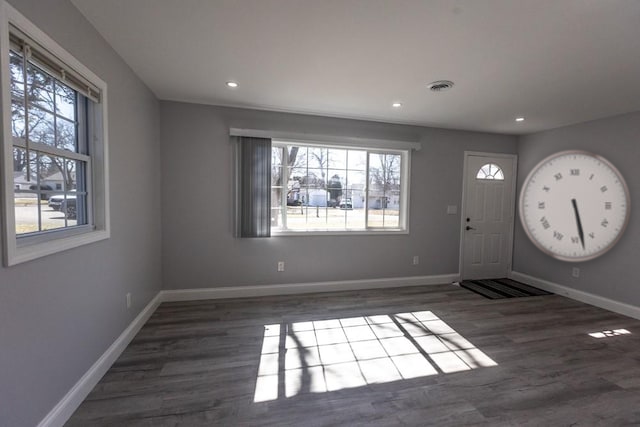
5.28
